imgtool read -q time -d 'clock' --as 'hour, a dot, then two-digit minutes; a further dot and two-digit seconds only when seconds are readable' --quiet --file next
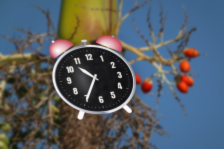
10.35
